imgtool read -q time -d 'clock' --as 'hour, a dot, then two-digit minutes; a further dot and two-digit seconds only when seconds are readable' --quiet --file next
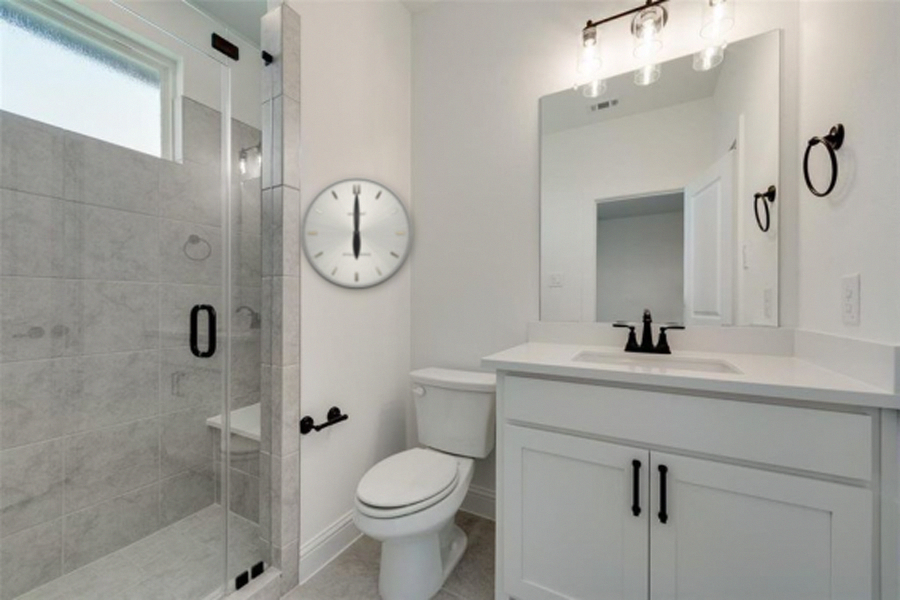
6.00
